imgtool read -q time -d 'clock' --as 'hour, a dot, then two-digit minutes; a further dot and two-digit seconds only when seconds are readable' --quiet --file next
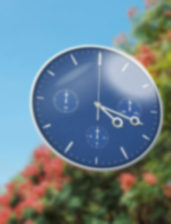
4.18
